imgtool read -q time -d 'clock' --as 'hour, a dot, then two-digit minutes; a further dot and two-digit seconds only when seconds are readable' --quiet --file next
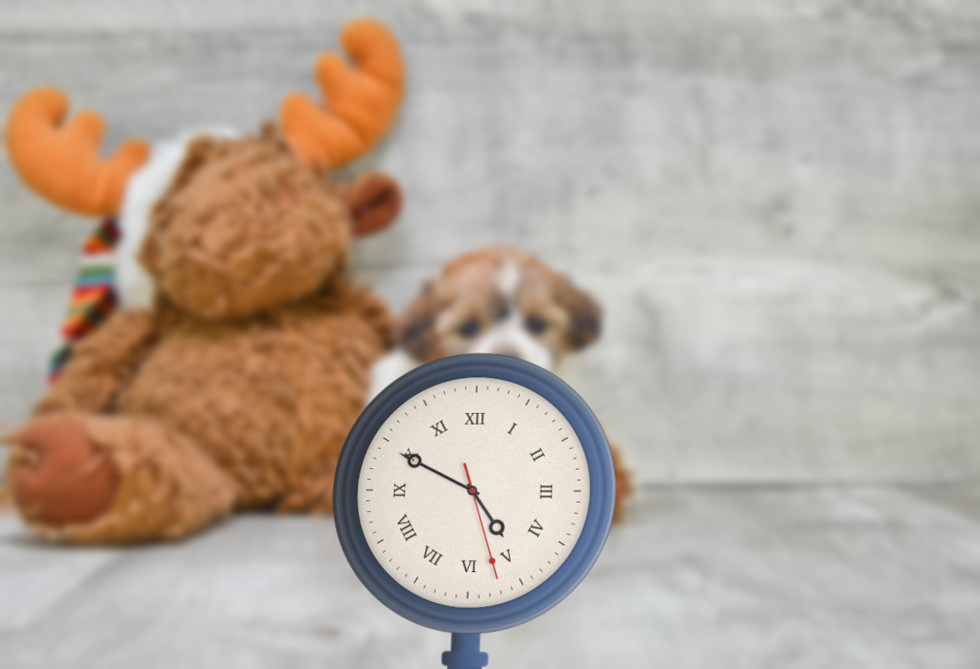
4.49.27
